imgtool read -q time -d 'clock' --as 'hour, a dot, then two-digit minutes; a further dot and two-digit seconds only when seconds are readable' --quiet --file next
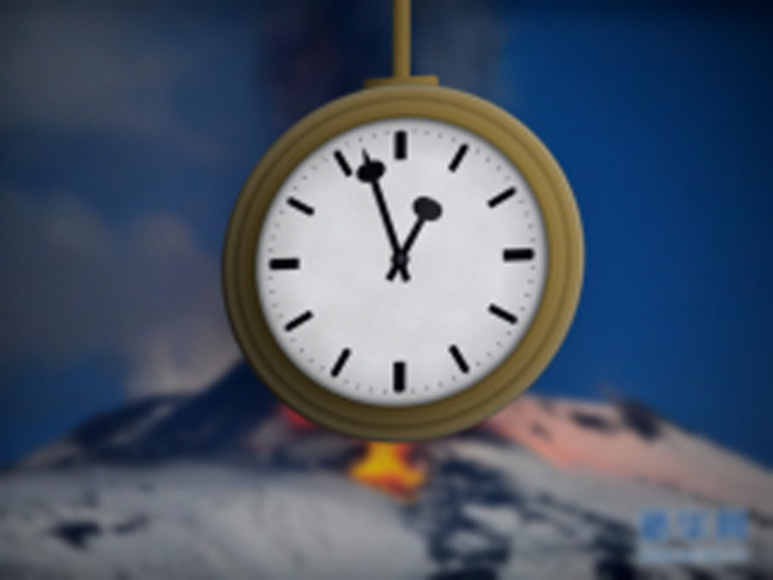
12.57
